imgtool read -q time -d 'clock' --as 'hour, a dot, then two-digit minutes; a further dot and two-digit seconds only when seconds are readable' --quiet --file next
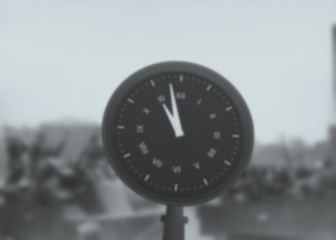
10.58
